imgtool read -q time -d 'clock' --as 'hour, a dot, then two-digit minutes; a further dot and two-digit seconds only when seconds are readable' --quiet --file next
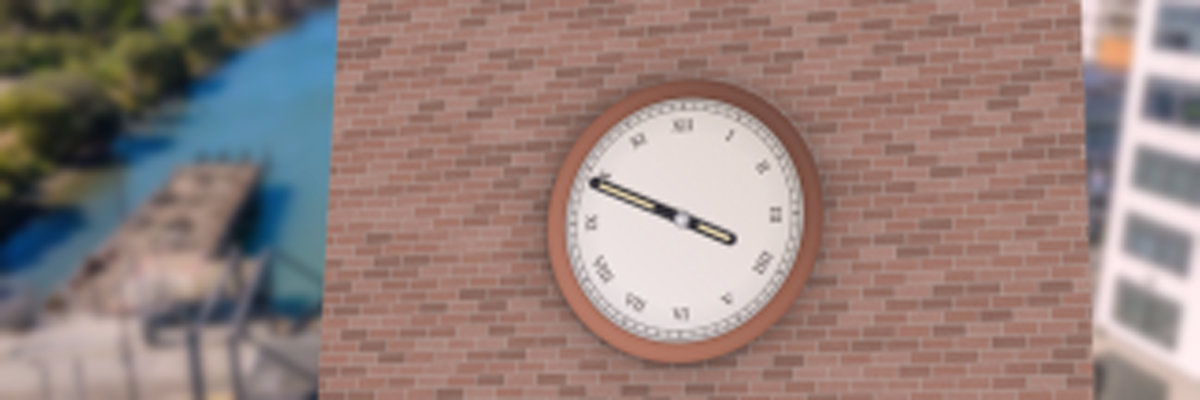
3.49
